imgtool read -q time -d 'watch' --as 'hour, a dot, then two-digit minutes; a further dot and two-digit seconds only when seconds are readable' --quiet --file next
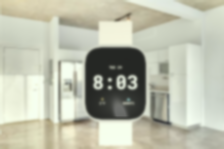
8.03
